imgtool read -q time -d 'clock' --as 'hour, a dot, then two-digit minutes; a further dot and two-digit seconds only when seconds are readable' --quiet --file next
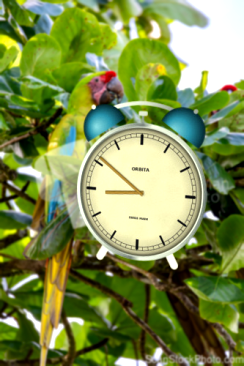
8.51
